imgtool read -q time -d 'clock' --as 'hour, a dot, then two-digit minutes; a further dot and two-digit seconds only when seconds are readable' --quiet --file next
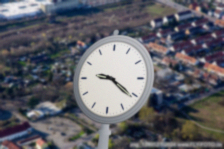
9.21
